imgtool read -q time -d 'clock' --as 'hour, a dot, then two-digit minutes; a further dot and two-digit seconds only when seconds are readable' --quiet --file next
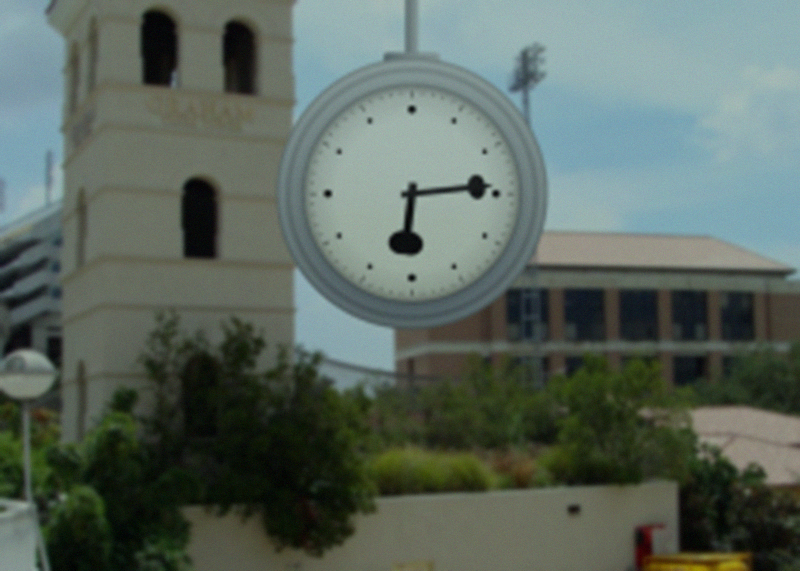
6.14
